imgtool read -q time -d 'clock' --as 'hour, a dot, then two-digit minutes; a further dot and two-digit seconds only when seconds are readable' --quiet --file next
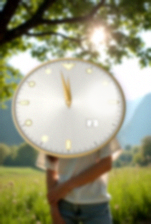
11.58
